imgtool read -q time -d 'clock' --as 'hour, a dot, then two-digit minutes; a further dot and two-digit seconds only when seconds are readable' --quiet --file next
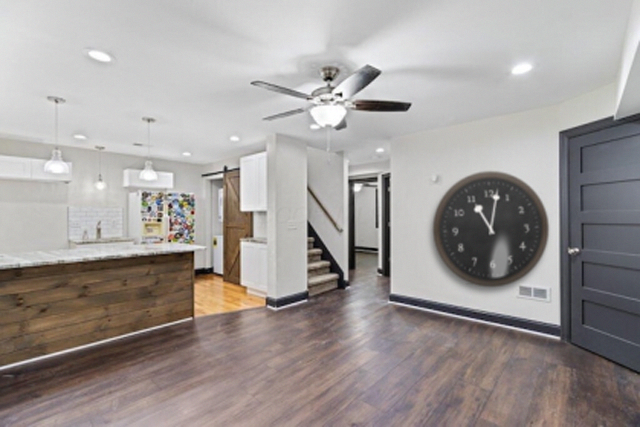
11.02
